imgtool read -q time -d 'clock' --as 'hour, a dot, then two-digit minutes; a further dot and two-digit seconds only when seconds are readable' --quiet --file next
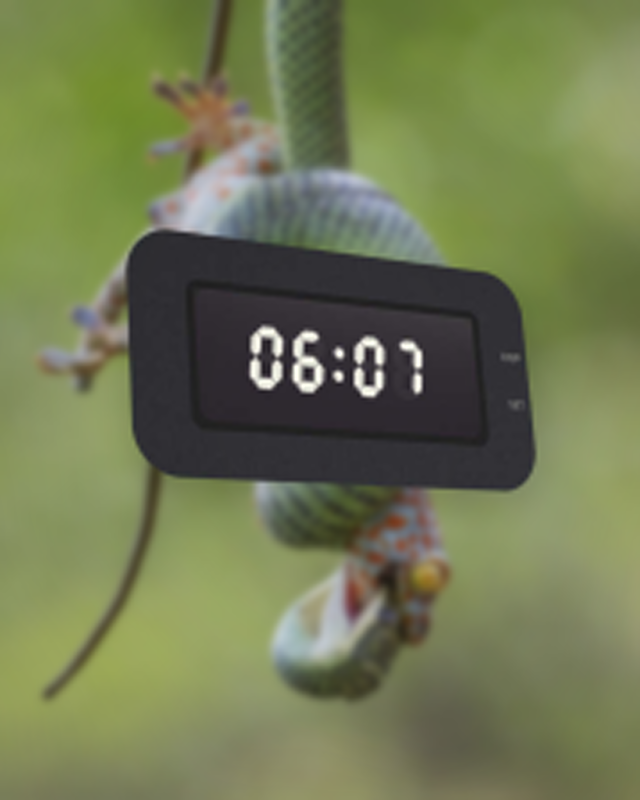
6.07
